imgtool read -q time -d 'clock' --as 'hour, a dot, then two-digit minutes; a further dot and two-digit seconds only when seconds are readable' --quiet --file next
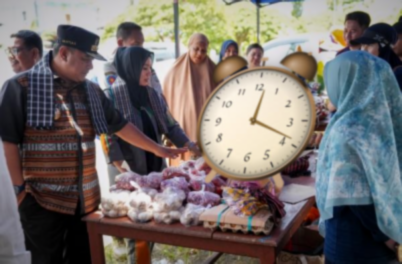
12.19
